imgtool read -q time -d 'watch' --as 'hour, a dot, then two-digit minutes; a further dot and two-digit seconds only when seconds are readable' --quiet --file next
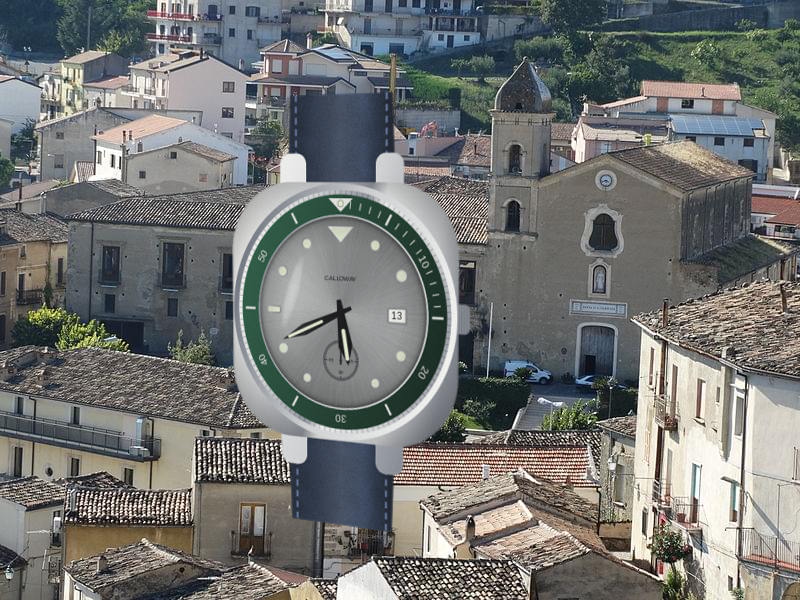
5.41
